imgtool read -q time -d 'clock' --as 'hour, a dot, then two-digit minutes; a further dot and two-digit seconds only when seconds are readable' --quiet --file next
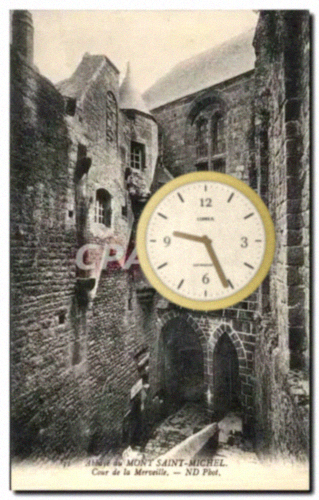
9.26
